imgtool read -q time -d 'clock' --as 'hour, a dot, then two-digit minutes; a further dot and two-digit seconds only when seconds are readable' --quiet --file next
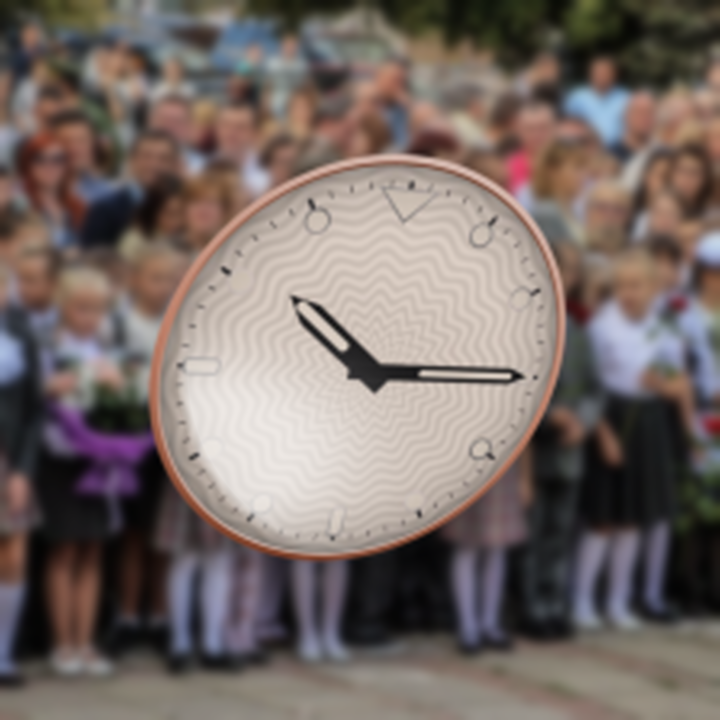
10.15
